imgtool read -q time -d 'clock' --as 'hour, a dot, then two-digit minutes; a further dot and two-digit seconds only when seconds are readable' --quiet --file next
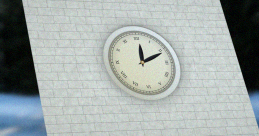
12.11
